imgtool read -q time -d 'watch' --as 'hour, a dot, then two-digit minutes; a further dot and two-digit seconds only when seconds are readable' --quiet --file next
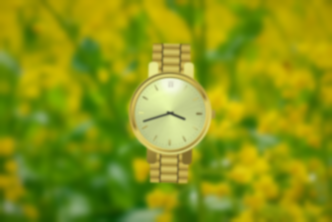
3.42
